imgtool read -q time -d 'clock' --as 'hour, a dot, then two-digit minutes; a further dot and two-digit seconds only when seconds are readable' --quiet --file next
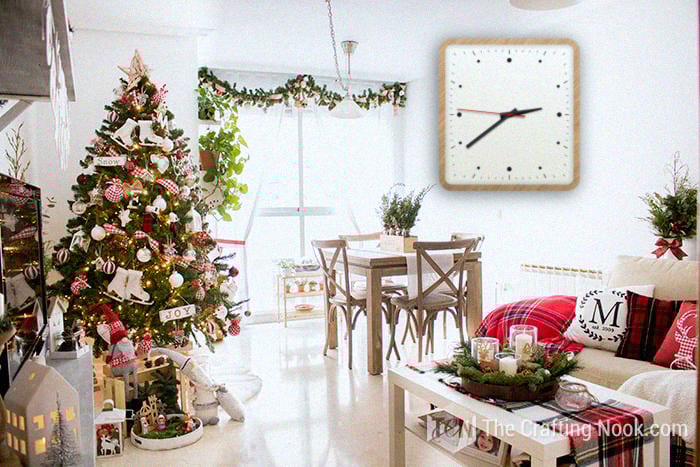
2.38.46
